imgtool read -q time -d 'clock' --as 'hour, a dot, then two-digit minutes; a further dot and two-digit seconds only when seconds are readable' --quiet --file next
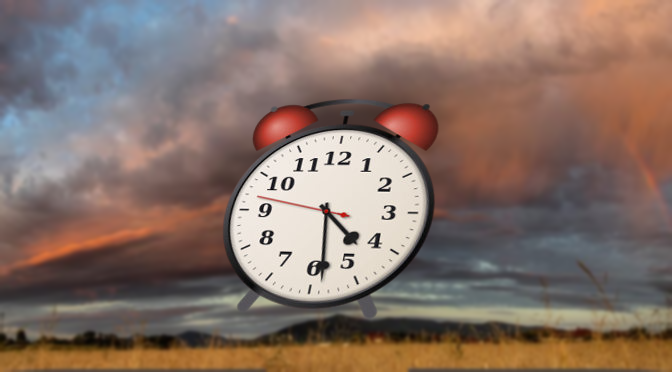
4.28.47
